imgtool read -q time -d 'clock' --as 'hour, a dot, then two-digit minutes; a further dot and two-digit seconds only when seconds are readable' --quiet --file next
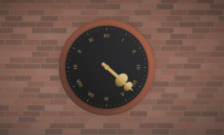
4.22
